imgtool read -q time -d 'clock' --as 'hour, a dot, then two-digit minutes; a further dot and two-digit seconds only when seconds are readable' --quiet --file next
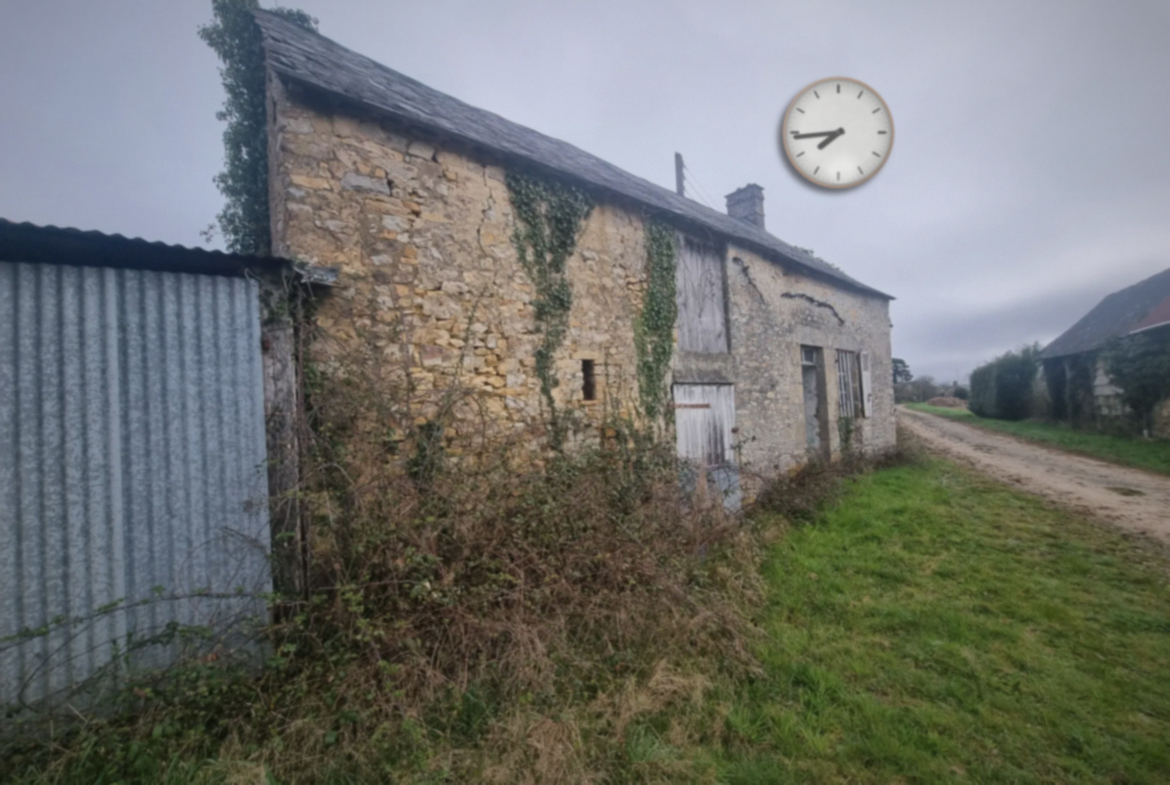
7.44
